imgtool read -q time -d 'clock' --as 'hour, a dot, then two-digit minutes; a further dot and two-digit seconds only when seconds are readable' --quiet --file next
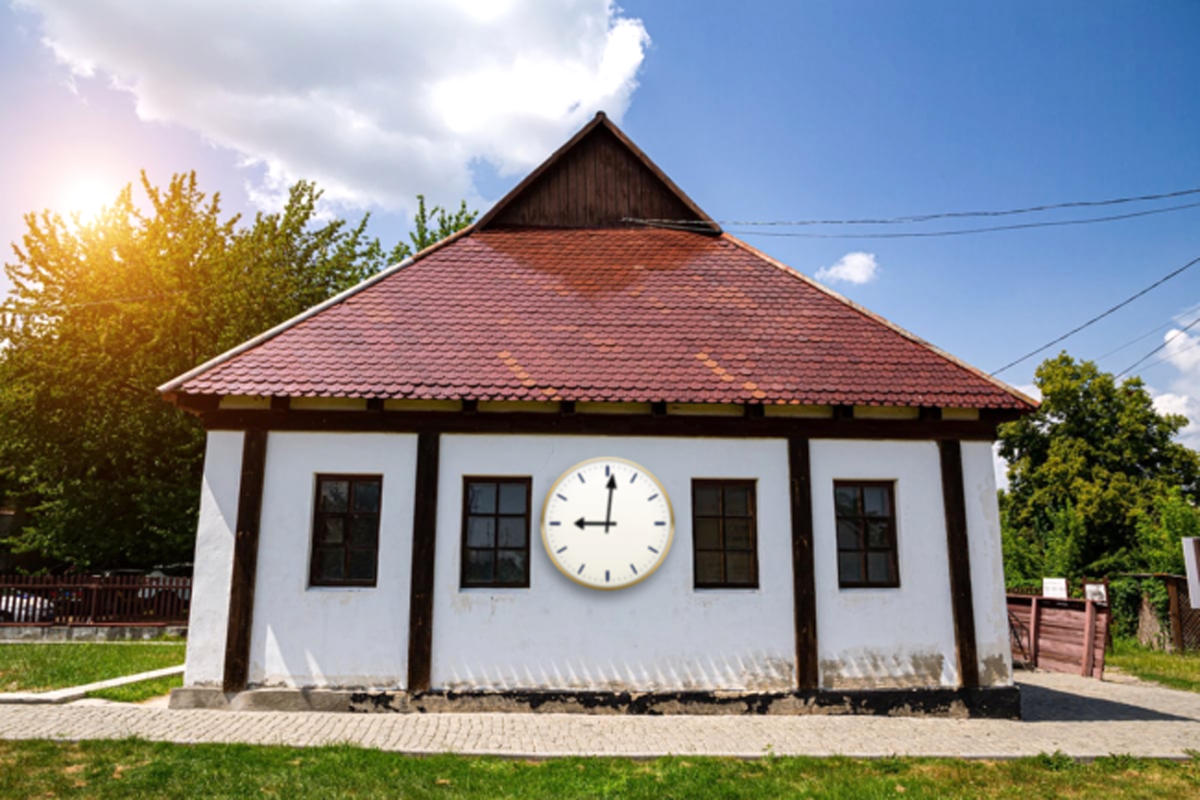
9.01
